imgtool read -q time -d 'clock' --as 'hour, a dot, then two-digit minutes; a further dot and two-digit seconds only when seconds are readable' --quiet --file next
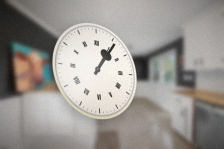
1.06
